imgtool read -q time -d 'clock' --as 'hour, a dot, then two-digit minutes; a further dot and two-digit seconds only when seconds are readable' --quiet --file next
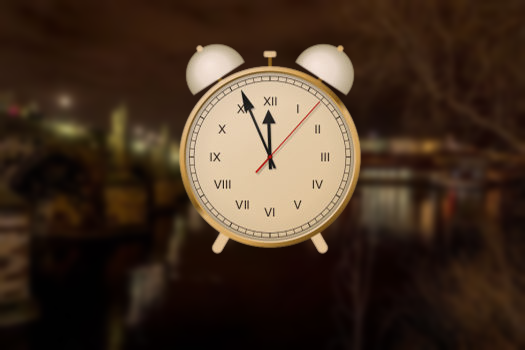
11.56.07
